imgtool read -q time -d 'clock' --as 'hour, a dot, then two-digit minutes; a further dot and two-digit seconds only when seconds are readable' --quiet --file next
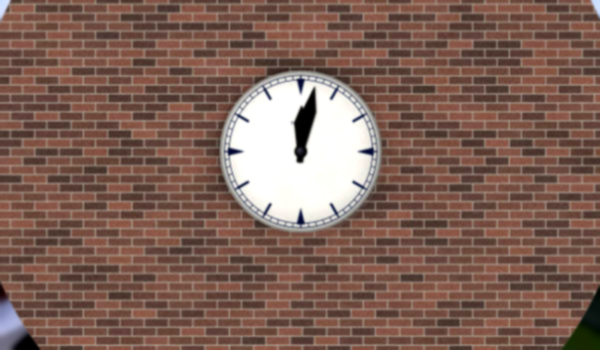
12.02
